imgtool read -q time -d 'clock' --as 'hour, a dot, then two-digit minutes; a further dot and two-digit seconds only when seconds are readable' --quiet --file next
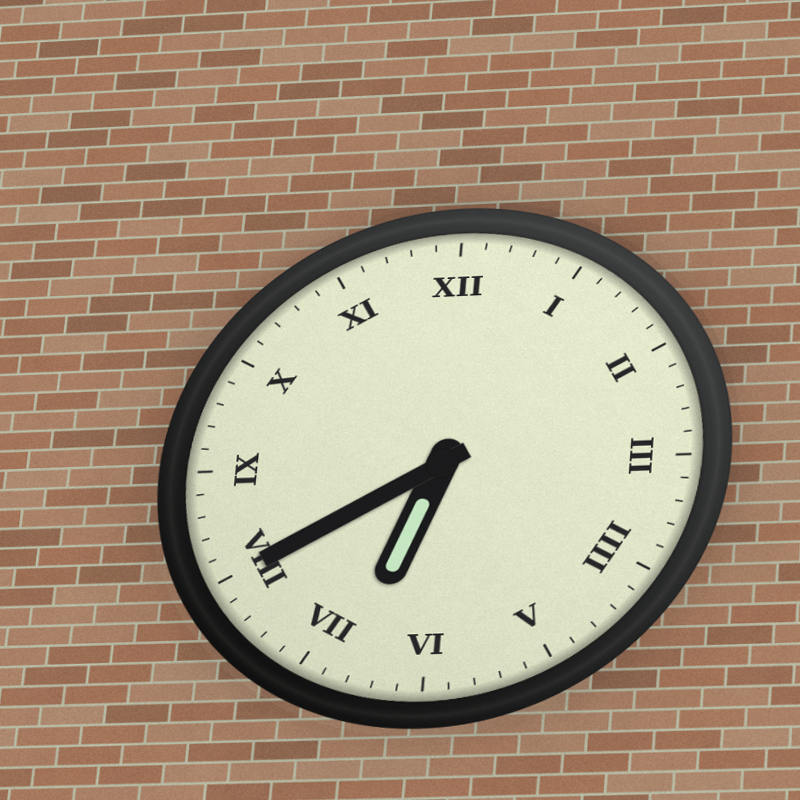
6.40
